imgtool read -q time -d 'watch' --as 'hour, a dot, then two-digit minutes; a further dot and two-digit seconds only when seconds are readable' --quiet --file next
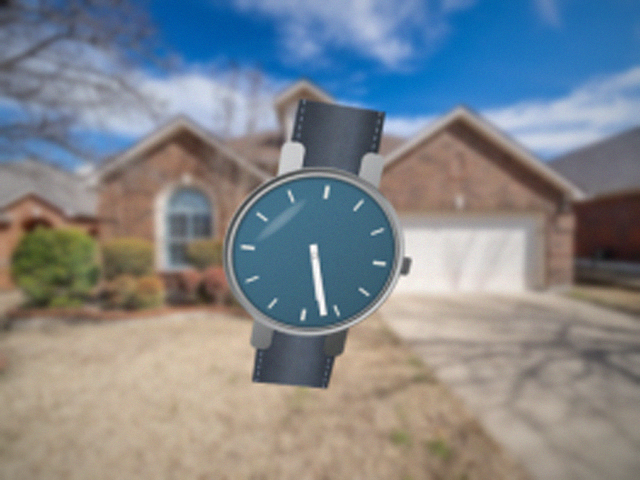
5.27
